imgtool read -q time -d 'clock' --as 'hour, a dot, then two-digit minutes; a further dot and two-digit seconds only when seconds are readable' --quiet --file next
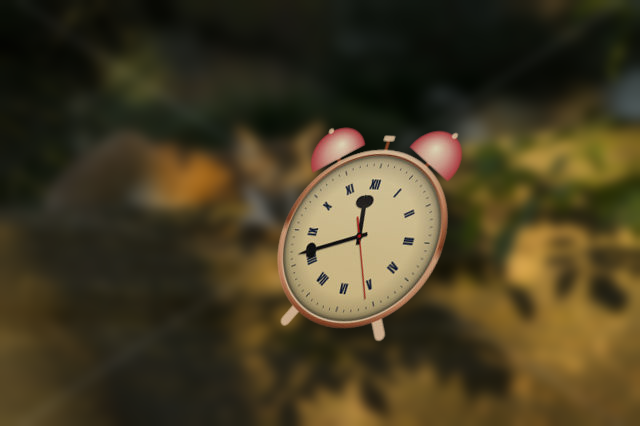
11.41.26
